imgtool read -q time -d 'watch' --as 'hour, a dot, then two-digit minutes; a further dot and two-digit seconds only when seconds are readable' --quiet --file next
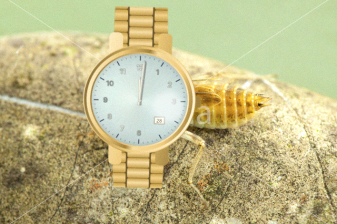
12.01
